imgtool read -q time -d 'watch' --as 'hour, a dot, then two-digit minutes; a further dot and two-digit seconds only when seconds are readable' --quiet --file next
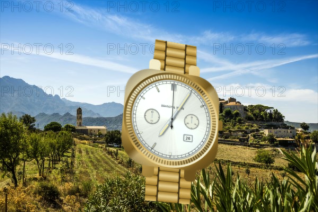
7.05
